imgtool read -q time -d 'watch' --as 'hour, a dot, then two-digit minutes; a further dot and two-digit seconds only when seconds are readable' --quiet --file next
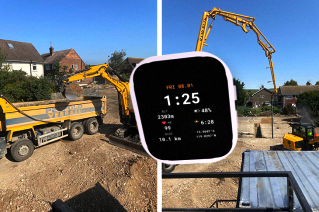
1.25
